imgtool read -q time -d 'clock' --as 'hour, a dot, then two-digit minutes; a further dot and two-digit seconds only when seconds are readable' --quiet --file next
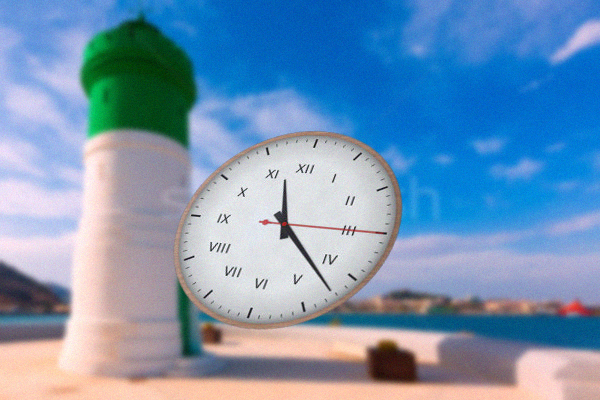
11.22.15
